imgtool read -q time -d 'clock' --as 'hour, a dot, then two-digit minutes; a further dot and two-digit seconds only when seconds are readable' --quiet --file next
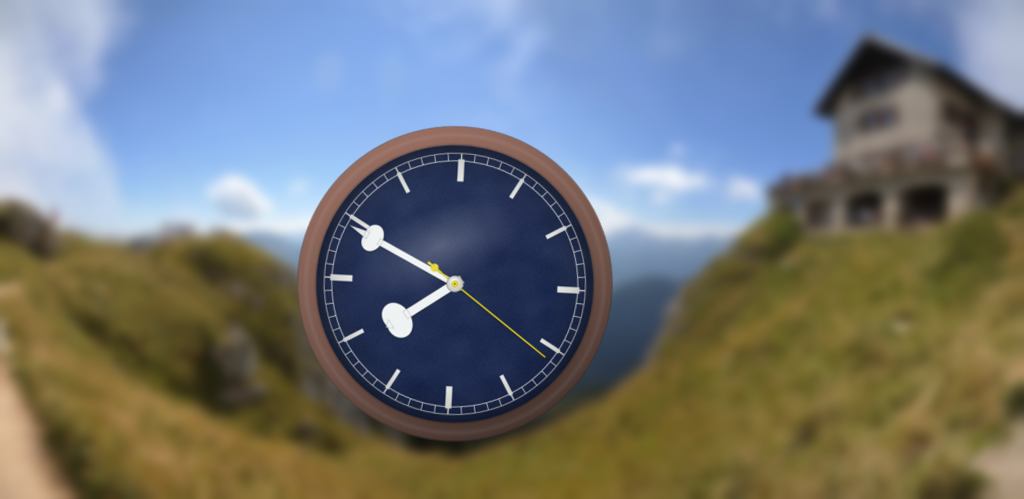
7.49.21
